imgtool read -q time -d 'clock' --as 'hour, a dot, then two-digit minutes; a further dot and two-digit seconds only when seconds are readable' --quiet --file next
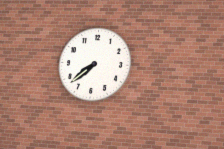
7.38
